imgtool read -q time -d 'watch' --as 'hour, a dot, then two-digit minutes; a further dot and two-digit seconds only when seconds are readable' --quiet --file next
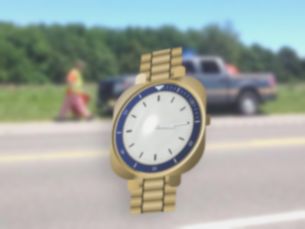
3.15
